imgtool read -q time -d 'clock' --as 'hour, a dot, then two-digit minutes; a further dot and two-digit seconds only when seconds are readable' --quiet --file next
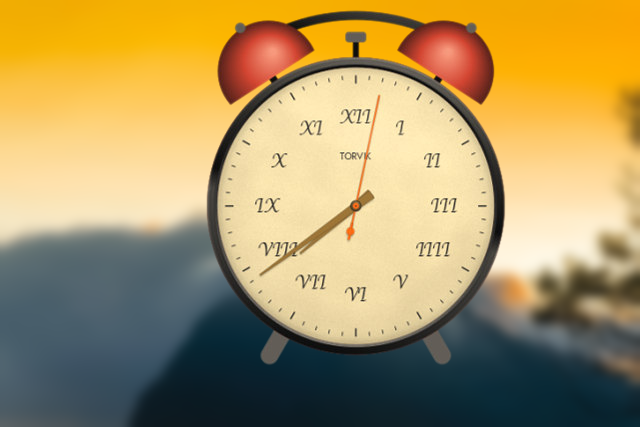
7.39.02
